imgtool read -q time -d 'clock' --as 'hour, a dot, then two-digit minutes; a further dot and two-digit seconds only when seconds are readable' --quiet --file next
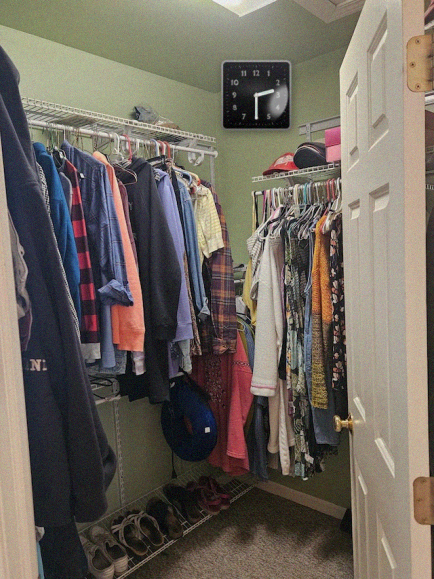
2.30
